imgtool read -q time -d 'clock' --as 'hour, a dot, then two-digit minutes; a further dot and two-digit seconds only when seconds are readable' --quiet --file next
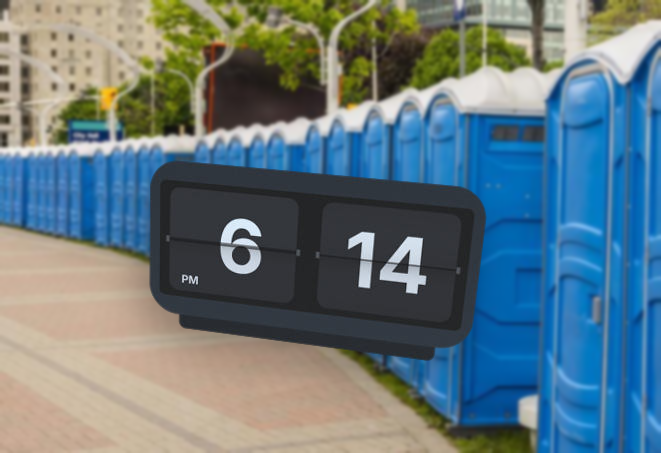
6.14
